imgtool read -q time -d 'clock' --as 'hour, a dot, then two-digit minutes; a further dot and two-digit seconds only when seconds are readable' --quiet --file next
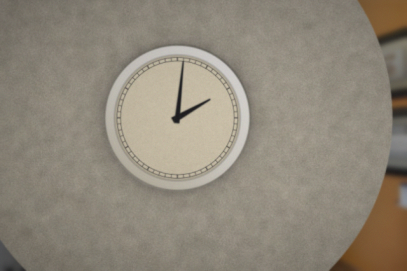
2.01
